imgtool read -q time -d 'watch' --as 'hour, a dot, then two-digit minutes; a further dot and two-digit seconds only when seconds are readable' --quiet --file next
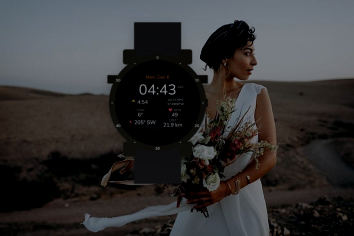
4.43
